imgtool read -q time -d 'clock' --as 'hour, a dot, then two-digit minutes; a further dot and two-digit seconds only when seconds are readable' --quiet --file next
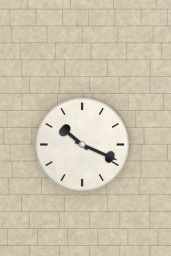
10.19
